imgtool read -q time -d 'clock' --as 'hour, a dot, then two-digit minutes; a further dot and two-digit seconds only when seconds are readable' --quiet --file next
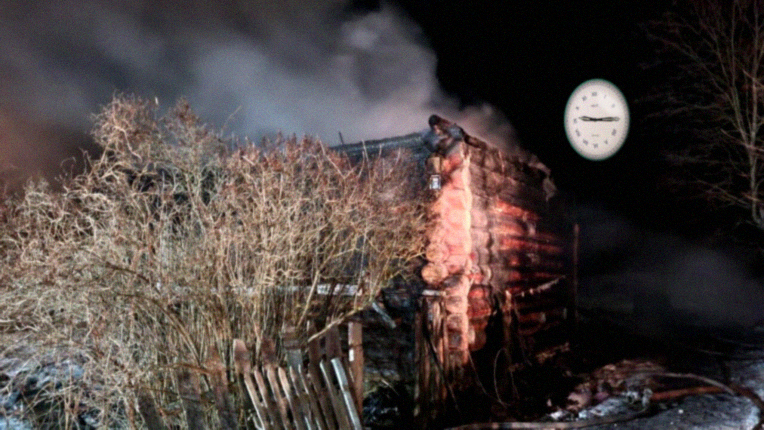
9.15
